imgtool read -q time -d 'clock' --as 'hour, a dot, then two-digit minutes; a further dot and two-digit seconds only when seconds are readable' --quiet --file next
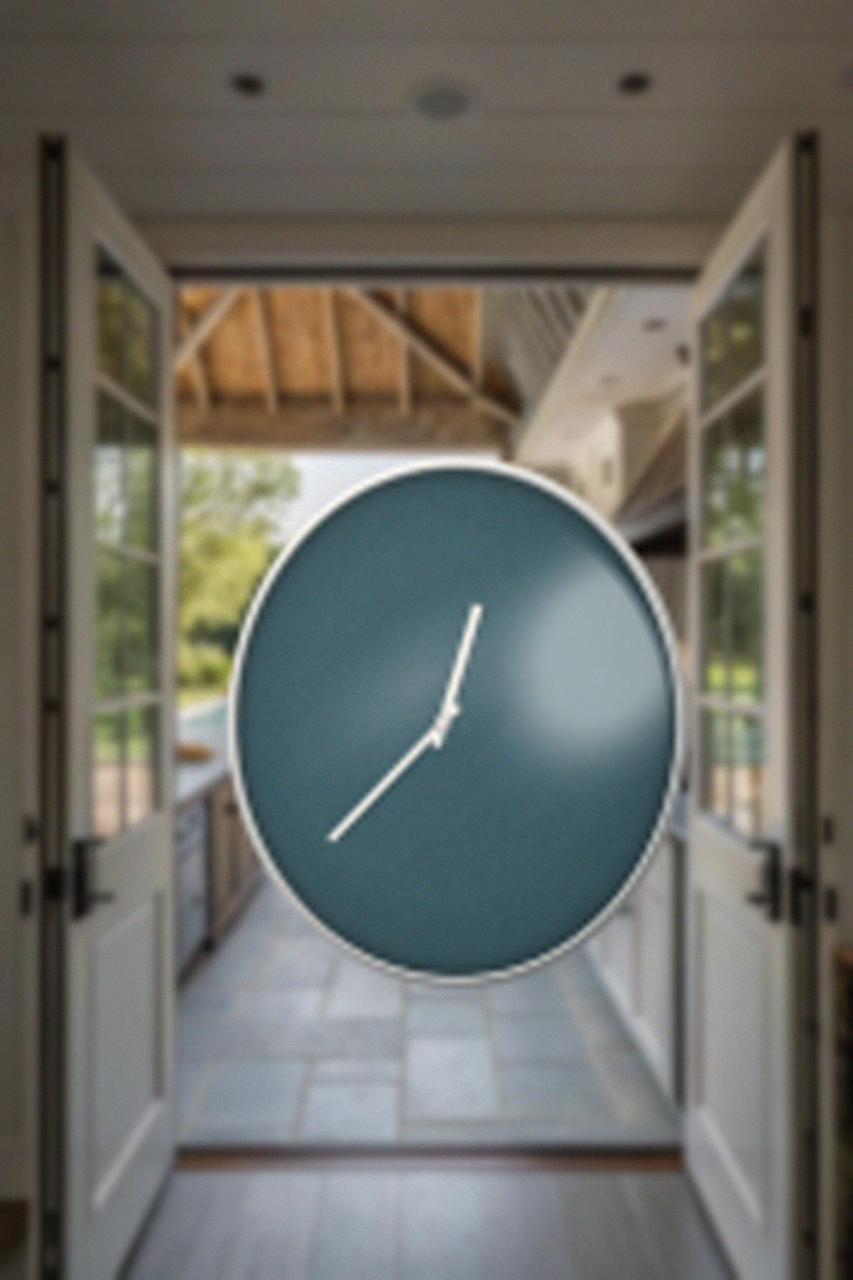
12.38
